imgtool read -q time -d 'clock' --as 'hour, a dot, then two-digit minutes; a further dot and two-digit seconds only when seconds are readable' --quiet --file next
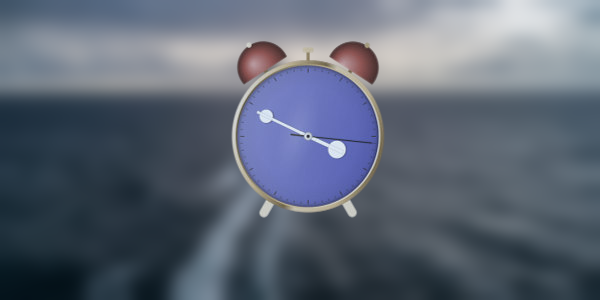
3.49.16
